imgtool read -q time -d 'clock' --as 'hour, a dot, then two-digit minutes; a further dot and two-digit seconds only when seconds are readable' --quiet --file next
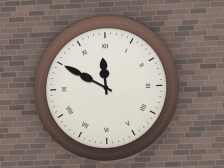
11.50
